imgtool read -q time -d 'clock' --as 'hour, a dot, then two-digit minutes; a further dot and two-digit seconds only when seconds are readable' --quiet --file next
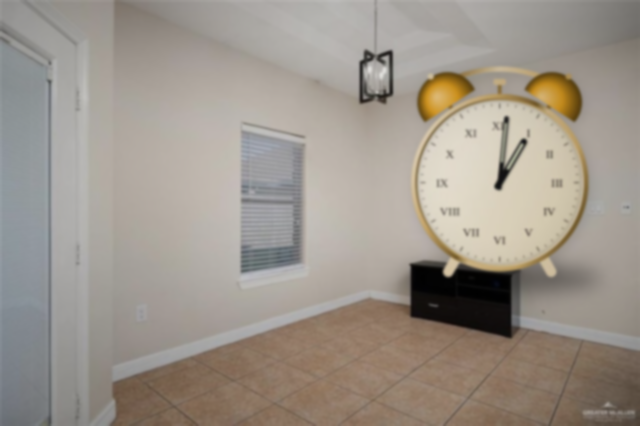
1.01
